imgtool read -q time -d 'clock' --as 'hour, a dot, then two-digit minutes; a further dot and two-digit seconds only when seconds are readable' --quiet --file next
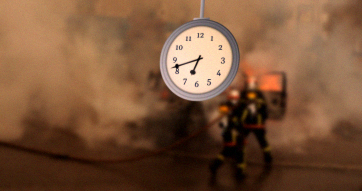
6.42
